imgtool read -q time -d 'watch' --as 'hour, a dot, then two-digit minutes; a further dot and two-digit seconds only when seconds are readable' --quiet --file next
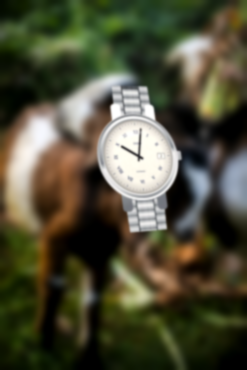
10.02
